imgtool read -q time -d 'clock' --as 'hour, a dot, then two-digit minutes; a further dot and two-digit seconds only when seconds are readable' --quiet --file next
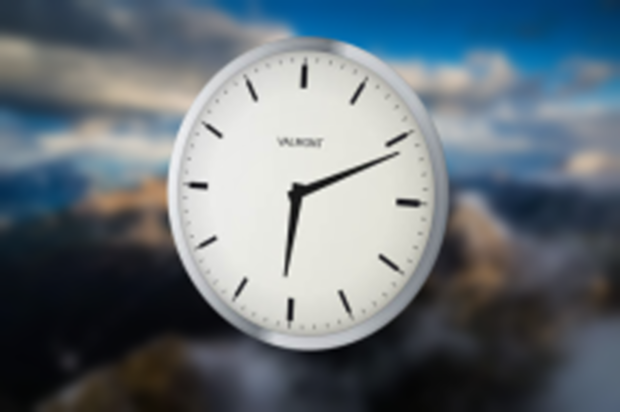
6.11
